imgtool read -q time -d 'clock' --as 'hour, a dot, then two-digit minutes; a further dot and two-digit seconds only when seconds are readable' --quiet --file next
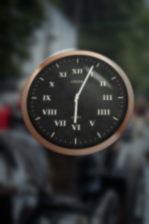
6.04
